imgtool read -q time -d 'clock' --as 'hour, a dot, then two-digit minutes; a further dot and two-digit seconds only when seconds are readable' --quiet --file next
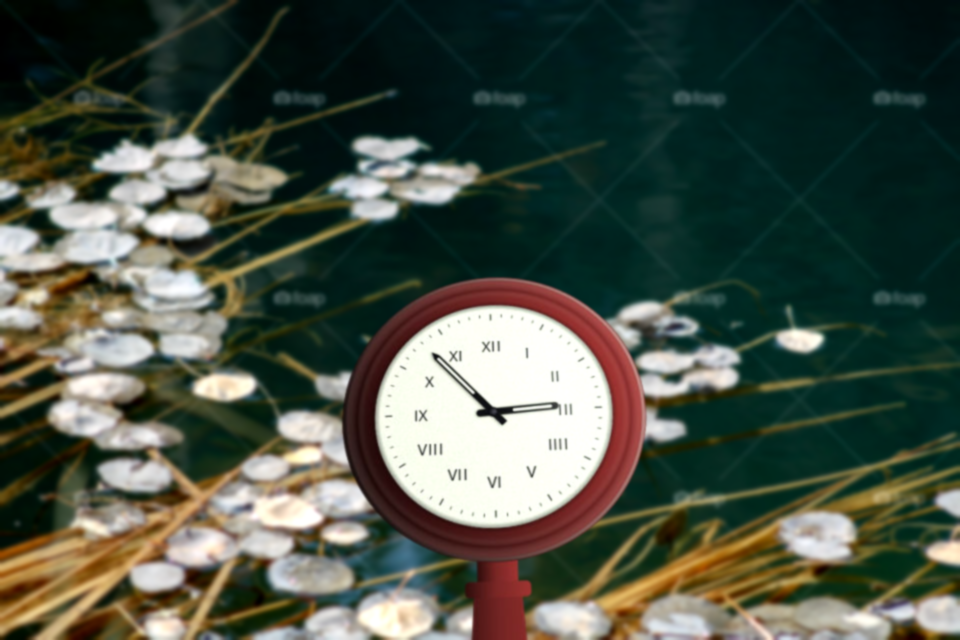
2.53
